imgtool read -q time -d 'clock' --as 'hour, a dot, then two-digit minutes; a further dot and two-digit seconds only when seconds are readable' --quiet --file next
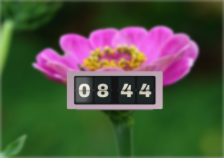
8.44
